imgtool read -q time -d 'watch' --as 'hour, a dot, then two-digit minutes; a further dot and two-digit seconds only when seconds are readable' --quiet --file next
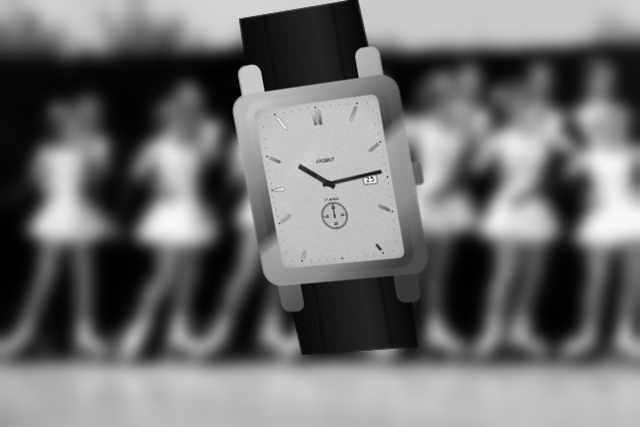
10.14
